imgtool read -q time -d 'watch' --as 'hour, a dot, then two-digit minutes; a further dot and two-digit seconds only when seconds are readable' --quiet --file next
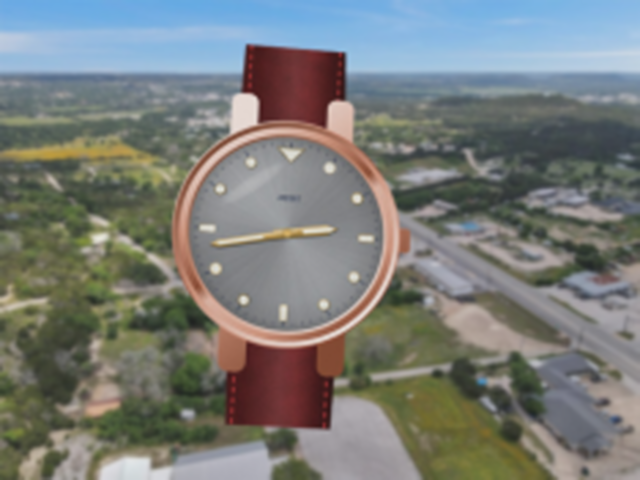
2.43
